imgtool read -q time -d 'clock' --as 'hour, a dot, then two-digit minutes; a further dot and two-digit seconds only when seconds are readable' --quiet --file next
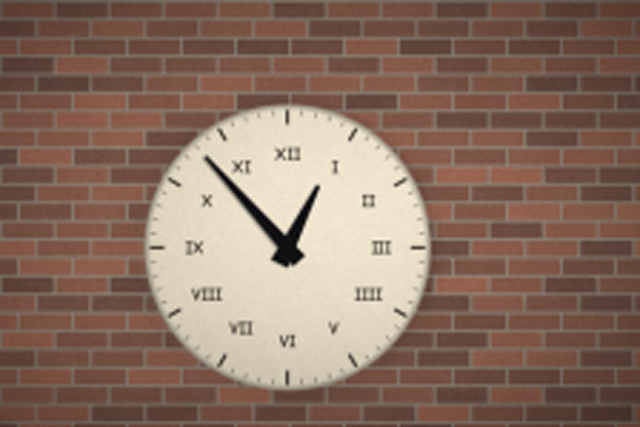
12.53
